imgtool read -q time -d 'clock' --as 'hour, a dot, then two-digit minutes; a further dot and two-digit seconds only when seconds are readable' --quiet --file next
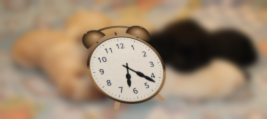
6.22
